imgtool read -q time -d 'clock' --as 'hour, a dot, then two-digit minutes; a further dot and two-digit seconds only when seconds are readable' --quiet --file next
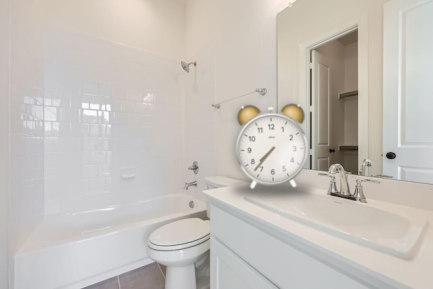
7.37
